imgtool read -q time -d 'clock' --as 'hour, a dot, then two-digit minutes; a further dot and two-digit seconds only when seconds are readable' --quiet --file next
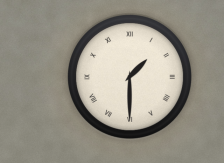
1.30
